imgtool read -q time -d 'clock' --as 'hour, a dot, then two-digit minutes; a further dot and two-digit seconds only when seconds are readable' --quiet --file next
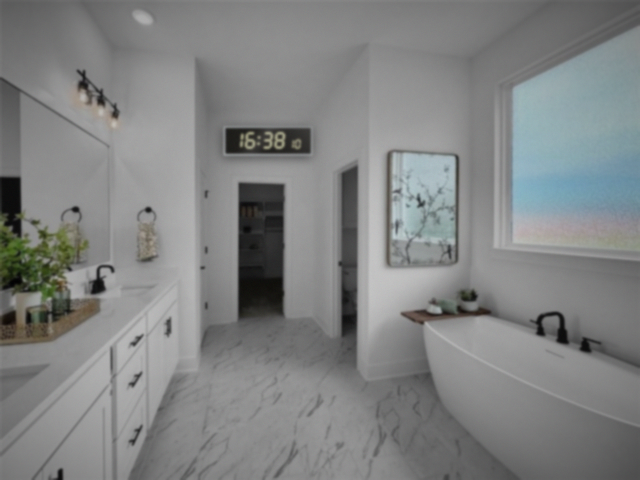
16.38
